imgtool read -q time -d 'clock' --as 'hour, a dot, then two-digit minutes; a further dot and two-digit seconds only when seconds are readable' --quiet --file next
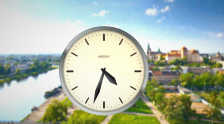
4.33
